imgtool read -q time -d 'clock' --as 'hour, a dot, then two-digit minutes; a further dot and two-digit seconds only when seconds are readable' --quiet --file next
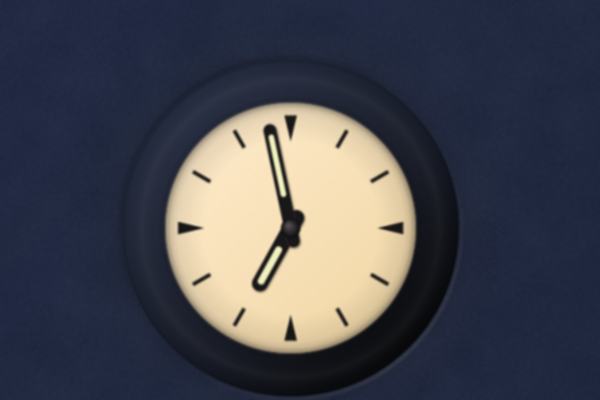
6.58
